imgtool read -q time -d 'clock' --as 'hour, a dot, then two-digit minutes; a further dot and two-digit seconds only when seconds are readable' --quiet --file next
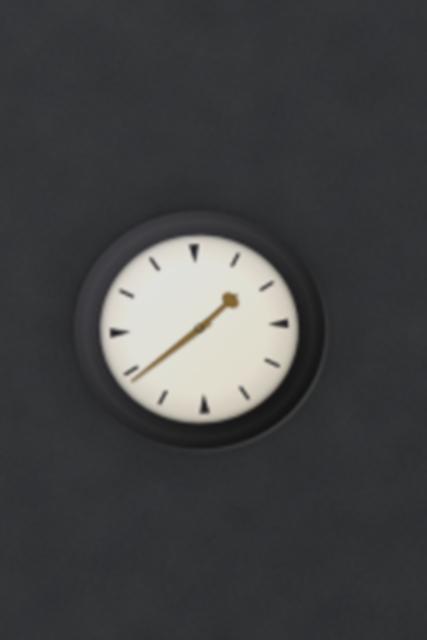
1.39
